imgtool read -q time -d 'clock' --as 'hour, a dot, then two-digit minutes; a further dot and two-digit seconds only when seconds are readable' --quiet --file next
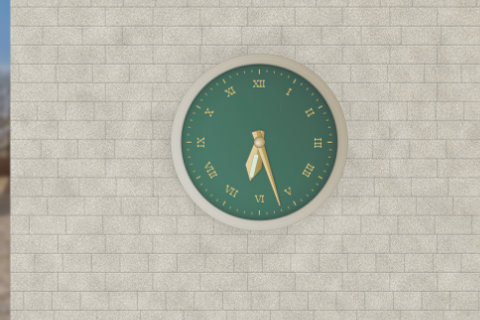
6.27
